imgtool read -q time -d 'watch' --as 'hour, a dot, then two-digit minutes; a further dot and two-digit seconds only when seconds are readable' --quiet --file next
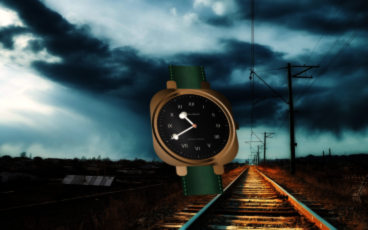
10.40
